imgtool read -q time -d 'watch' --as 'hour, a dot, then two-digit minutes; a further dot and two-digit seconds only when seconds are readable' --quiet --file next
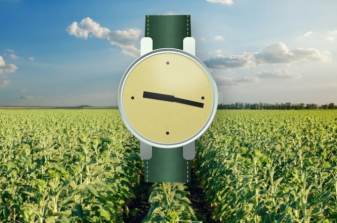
9.17
